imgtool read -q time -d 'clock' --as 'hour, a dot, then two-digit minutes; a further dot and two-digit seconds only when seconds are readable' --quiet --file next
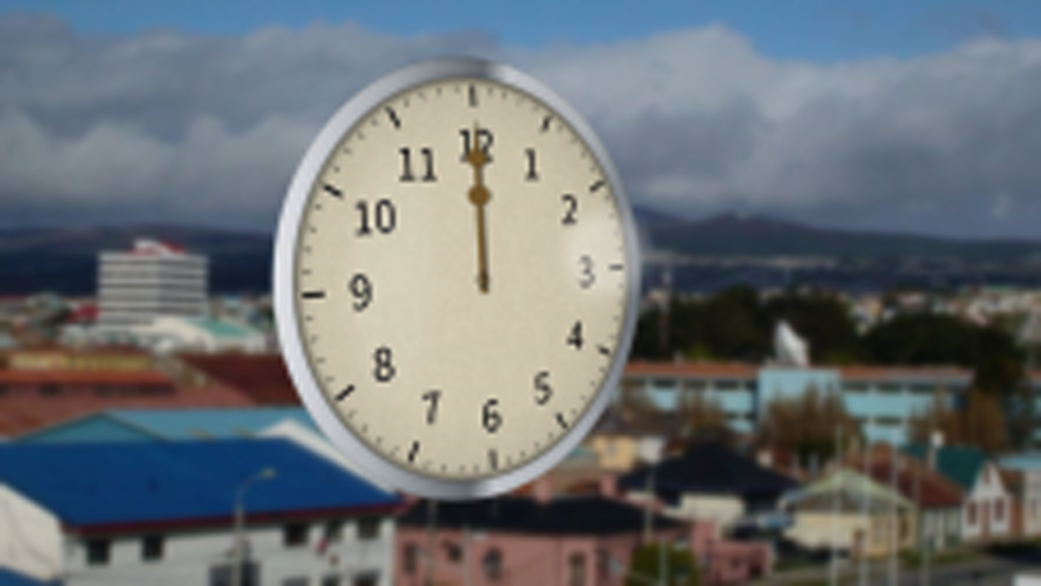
12.00
